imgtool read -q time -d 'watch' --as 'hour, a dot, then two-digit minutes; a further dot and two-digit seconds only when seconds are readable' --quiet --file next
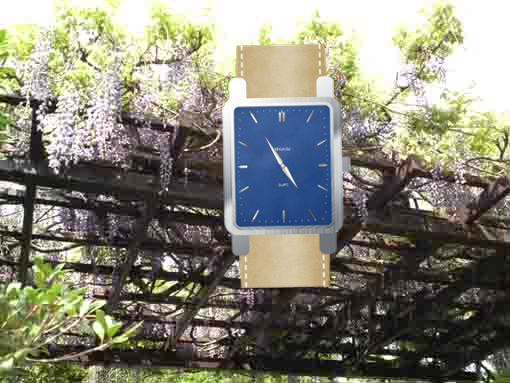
4.55
